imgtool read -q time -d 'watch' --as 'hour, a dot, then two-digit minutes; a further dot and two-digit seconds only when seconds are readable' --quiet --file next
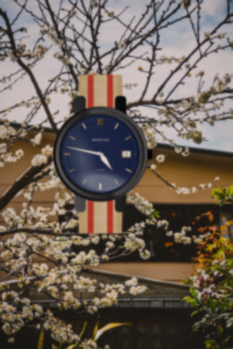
4.47
